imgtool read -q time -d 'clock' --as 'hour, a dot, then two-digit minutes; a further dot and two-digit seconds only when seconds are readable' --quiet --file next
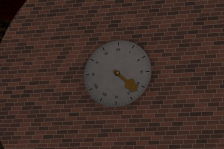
4.22
